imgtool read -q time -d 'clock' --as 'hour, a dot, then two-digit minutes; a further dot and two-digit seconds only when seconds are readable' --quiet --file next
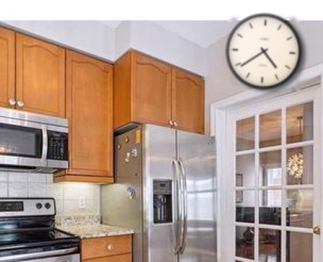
4.39
